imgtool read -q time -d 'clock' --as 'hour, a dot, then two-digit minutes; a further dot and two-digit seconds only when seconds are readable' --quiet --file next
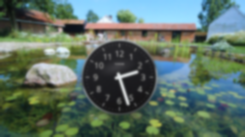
2.27
